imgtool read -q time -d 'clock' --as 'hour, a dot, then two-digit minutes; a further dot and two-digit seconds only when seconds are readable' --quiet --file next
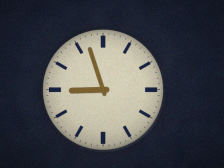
8.57
